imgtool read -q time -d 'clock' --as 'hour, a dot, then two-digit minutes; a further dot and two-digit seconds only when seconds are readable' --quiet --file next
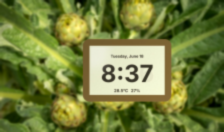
8.37
